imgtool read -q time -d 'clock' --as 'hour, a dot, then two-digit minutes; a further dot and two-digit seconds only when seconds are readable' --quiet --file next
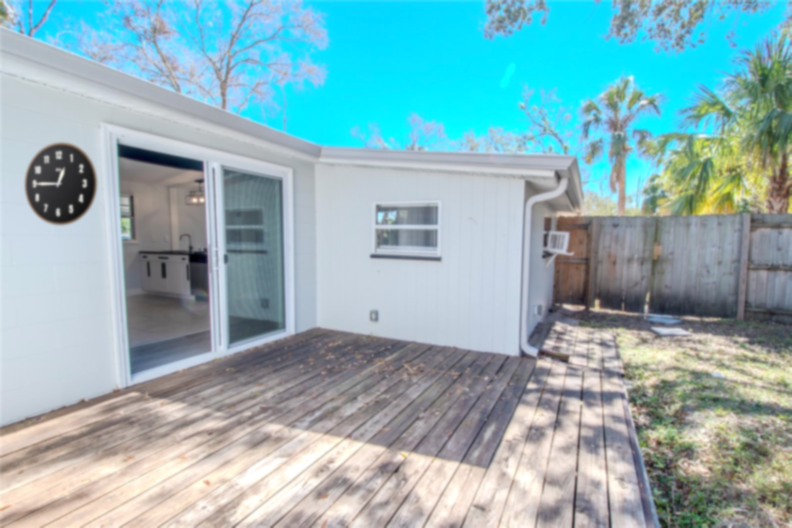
12.45
